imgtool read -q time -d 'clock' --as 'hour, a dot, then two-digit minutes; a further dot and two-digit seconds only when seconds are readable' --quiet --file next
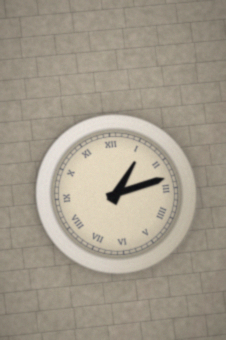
1.13
